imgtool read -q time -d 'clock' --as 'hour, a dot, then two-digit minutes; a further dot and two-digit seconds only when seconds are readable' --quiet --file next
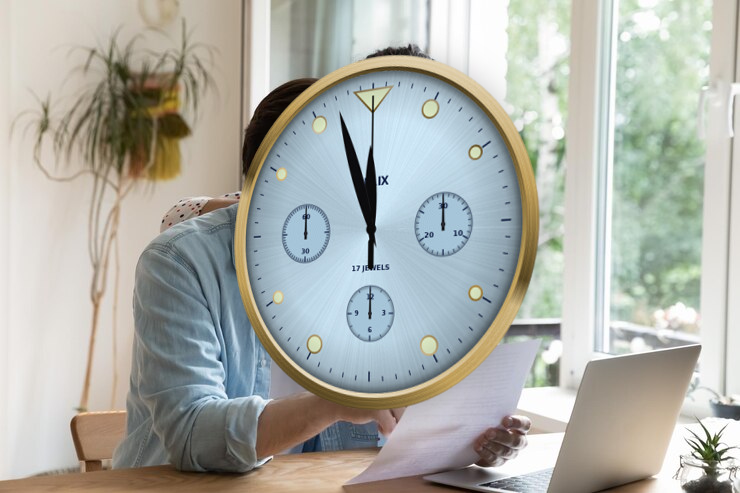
11.57
